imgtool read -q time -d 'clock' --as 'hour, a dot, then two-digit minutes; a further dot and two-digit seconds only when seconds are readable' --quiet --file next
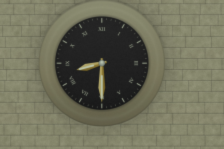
8.30
